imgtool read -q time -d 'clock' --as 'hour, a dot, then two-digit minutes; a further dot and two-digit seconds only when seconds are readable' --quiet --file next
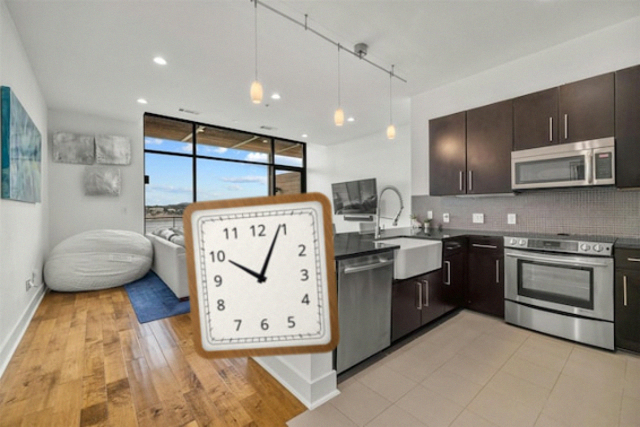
10.04
